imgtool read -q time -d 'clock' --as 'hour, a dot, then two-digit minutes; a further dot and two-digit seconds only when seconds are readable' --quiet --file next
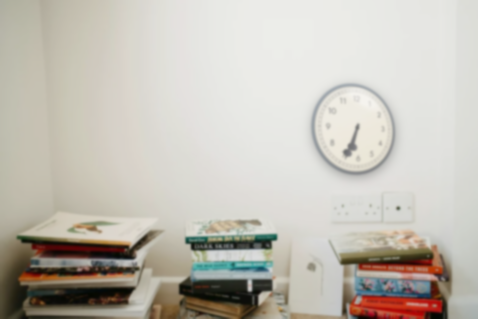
6.34
